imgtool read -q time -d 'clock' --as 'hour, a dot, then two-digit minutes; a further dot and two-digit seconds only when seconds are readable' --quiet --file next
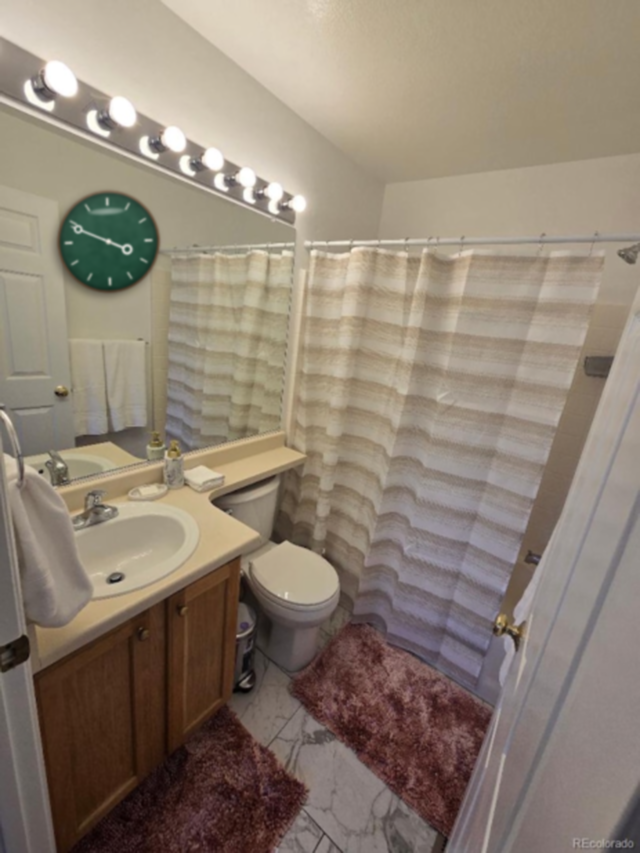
3.49
